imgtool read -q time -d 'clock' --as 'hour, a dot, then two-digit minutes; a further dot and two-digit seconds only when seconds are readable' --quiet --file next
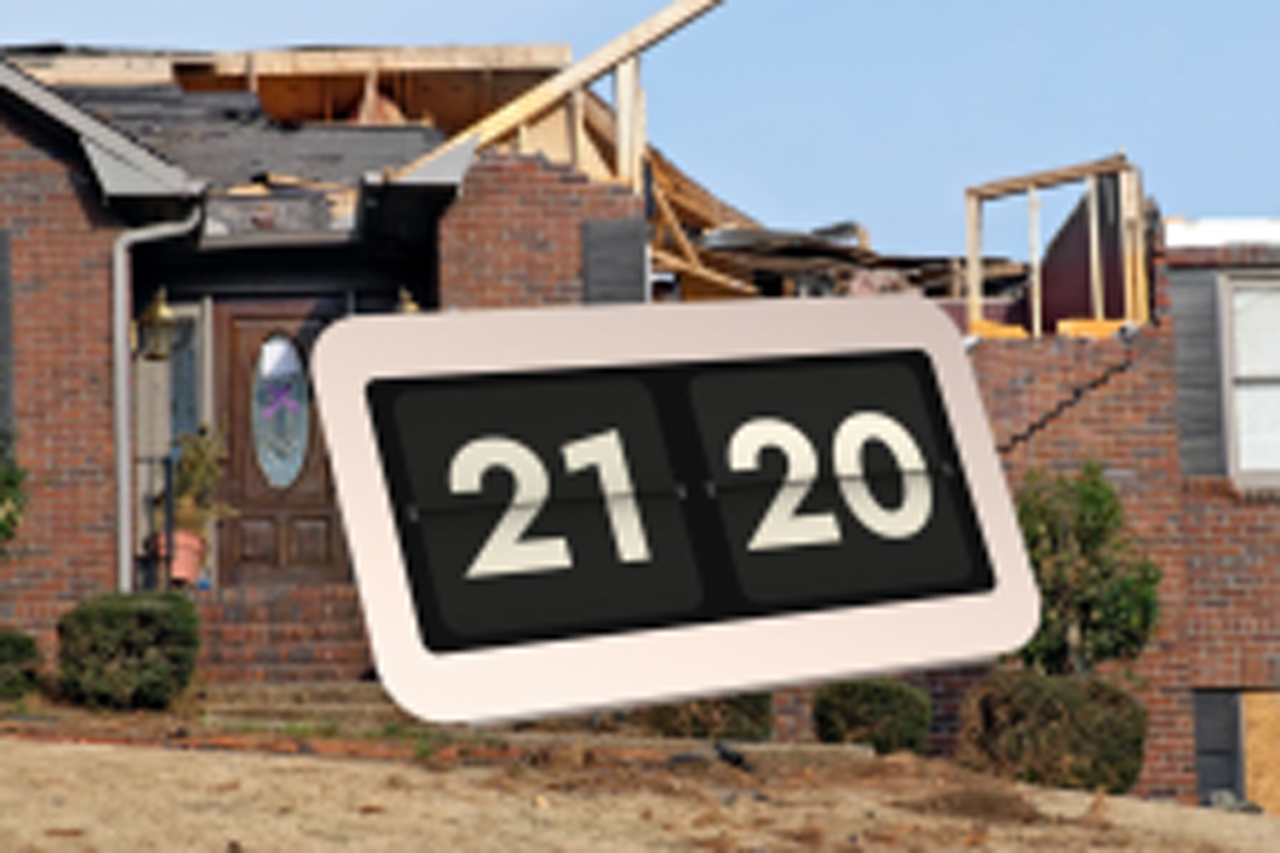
21.20
